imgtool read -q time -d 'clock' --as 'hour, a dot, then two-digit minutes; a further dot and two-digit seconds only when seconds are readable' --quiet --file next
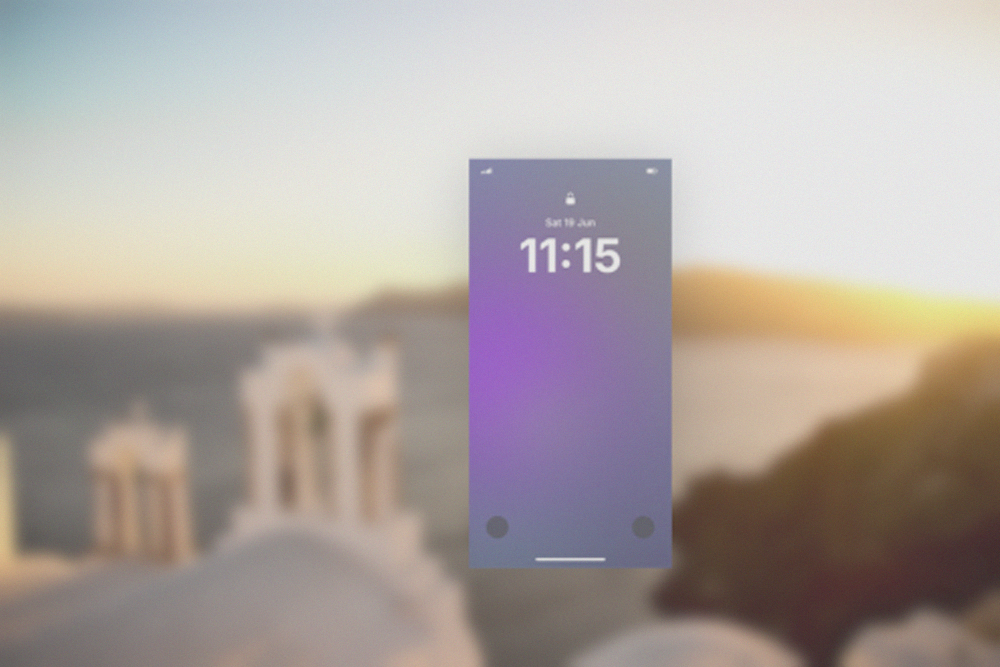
11.15
